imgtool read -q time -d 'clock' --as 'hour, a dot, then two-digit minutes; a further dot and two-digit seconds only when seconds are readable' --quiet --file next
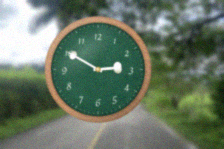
2.50
